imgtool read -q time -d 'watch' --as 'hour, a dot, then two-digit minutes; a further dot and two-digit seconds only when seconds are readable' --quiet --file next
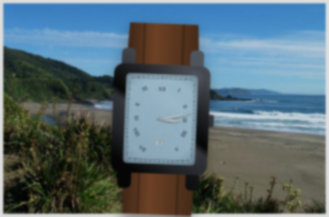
3.13
